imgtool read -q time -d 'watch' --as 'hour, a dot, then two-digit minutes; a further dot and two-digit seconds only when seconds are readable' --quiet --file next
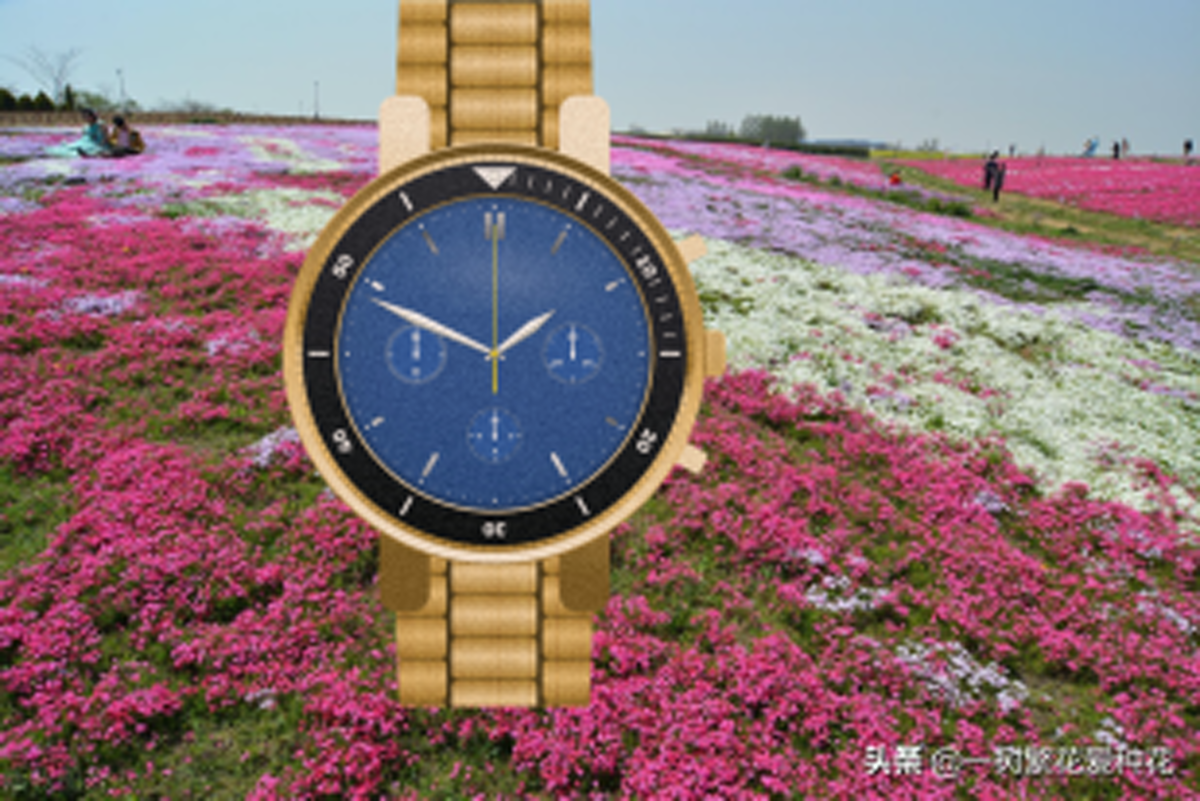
1.49
